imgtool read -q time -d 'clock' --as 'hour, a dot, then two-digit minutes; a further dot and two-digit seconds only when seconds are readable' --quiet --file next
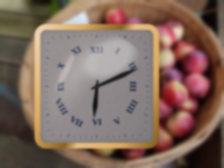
6.11
